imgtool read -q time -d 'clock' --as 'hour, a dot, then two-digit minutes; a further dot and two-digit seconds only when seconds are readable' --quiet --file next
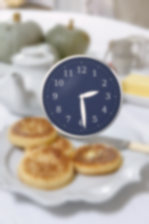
2.29
